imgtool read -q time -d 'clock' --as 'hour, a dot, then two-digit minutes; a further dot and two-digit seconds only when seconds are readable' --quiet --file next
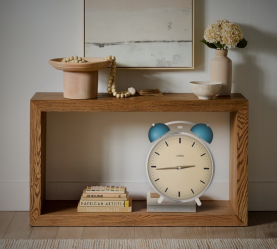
2.44
